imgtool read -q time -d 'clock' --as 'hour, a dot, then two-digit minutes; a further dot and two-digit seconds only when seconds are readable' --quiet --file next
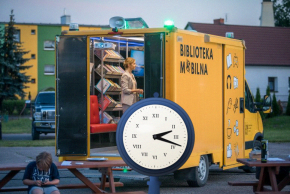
2.18
